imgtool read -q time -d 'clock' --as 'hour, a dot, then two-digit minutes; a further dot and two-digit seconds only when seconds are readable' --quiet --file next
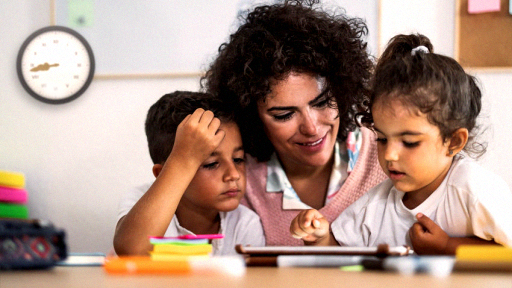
8.43
